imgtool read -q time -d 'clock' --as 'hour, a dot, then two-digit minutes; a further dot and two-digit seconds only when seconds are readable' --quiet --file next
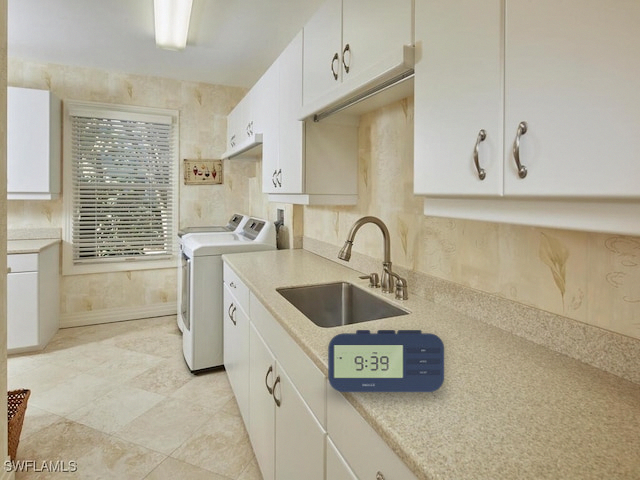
9.39
